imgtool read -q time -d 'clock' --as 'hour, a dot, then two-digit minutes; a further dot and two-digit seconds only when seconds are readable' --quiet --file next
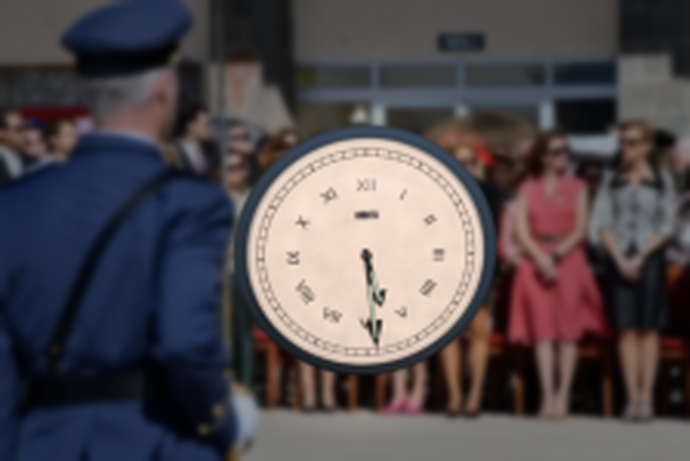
5.29
